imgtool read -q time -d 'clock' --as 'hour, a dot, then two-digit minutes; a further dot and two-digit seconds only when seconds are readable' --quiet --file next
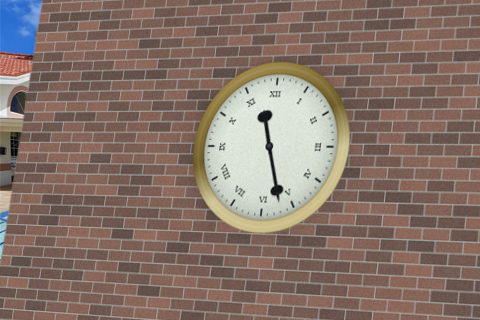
11.27
